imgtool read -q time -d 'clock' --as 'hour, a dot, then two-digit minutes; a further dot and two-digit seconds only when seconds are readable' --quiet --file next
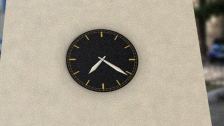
7.21
